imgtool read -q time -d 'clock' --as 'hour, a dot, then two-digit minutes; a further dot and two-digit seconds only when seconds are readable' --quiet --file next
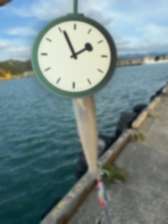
1.56
